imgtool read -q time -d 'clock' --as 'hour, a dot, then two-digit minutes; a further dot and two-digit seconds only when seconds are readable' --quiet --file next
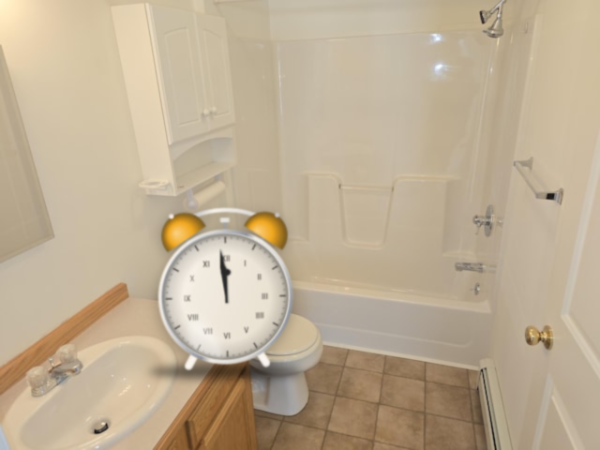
11.59
